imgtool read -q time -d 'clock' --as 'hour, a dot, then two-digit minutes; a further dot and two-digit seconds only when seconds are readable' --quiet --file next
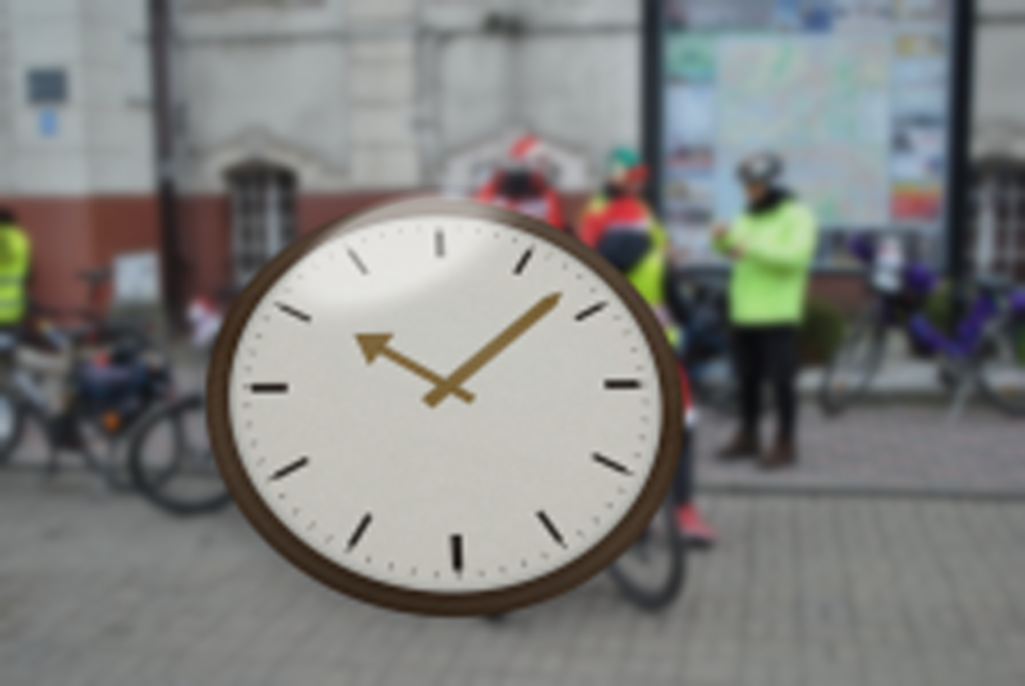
10.08
